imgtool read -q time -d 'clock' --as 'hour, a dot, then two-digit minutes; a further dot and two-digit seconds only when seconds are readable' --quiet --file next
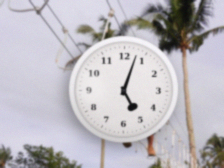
5.03
